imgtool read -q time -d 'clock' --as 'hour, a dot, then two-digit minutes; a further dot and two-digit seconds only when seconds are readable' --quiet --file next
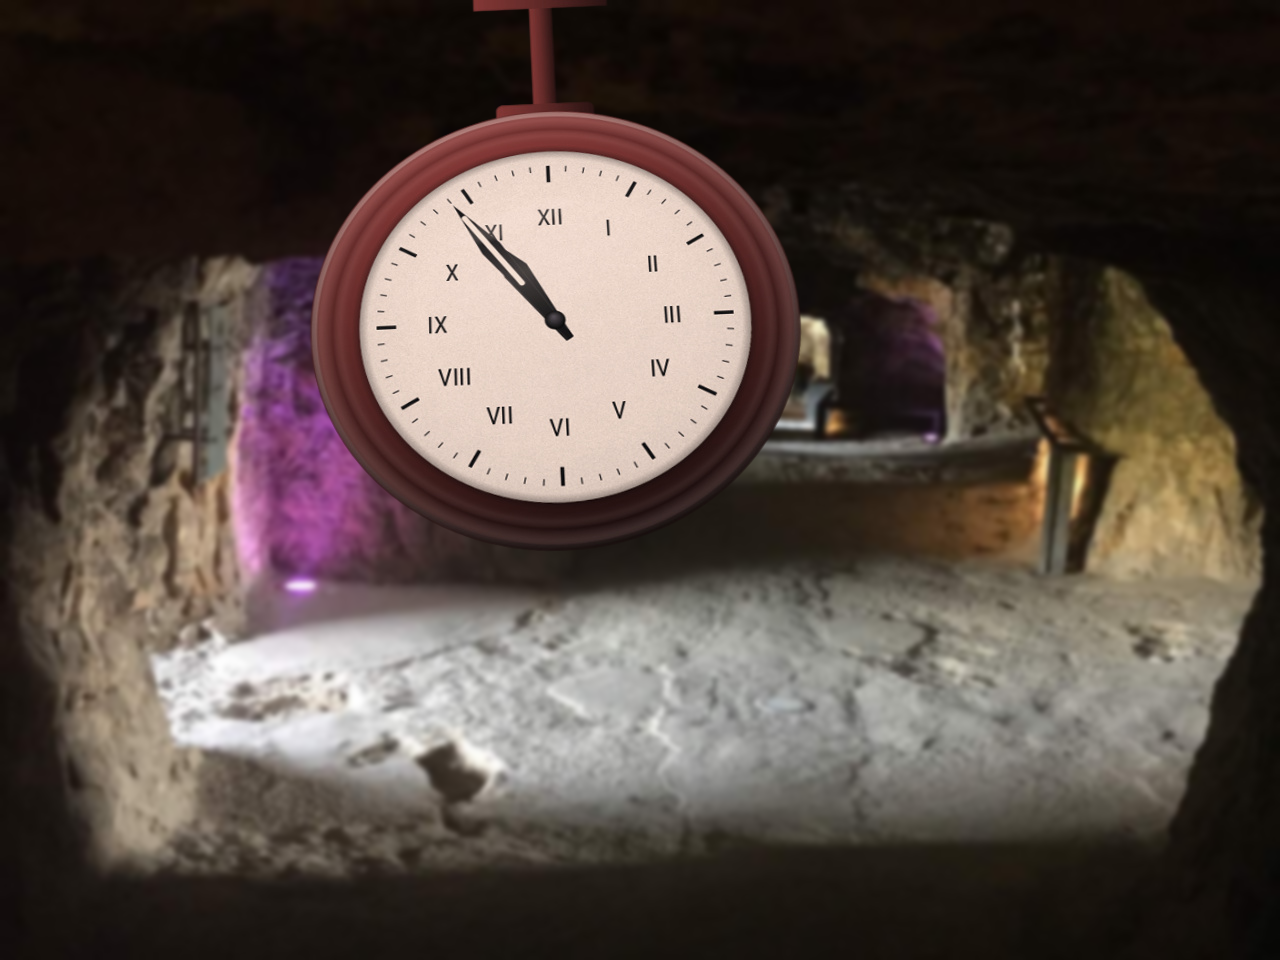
10.54
